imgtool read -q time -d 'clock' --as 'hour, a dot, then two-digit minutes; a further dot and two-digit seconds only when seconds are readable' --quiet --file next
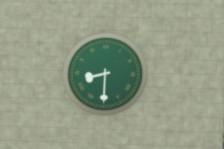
8.30
